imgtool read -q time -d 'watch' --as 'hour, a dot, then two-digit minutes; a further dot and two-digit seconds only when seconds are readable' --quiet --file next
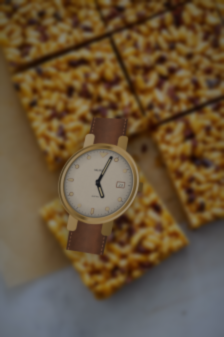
5.03
